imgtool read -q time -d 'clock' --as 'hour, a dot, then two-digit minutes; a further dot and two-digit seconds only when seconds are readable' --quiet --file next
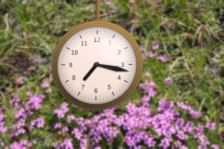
7.17
